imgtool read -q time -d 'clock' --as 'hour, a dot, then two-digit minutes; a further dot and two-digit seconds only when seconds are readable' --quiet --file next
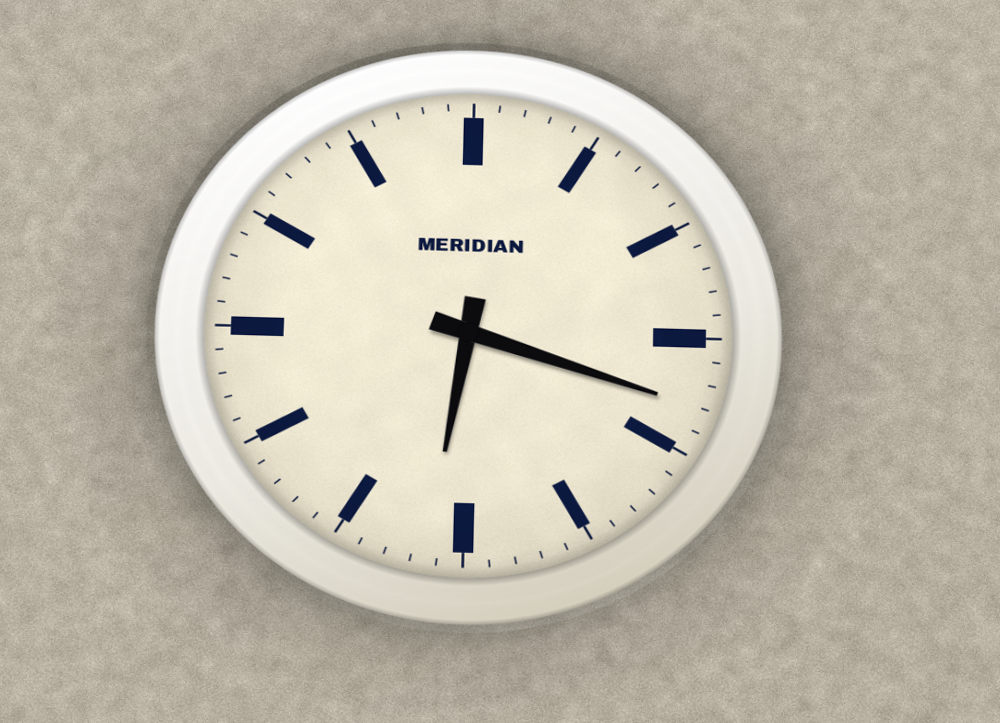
6.18
